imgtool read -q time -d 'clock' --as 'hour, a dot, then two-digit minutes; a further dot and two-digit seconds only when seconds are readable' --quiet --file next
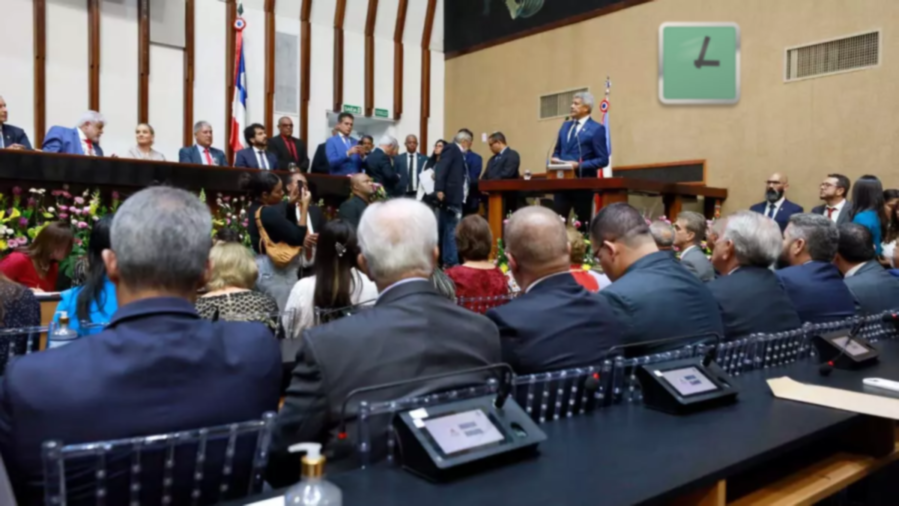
3.03
